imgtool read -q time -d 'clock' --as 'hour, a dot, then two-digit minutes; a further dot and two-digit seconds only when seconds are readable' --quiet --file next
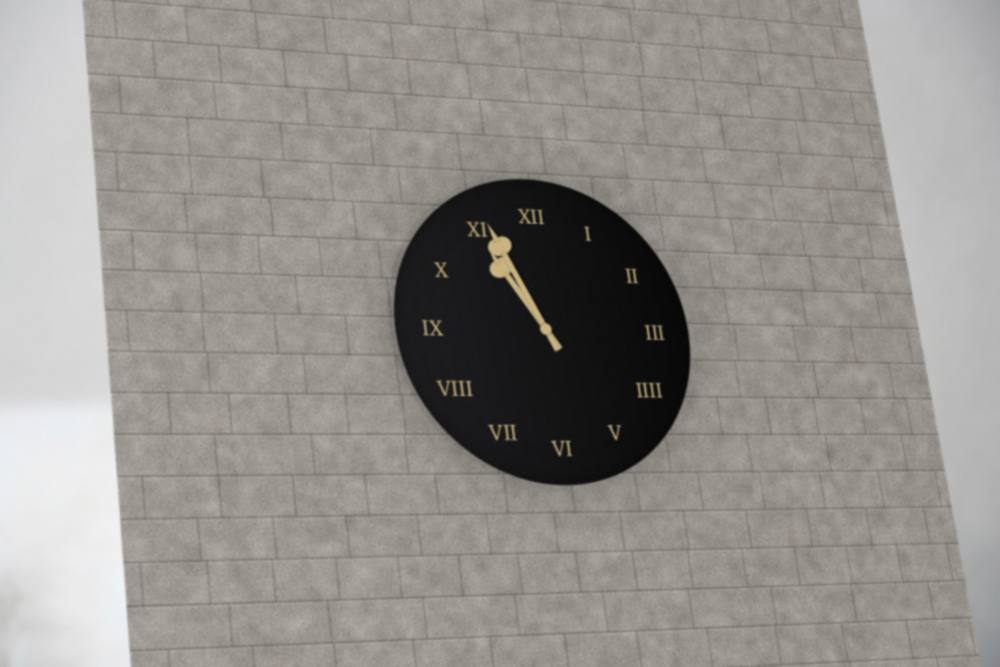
10.56
